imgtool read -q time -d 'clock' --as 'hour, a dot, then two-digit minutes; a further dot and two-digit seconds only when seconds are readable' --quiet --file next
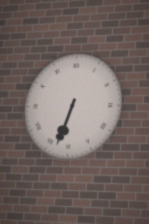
6.33
